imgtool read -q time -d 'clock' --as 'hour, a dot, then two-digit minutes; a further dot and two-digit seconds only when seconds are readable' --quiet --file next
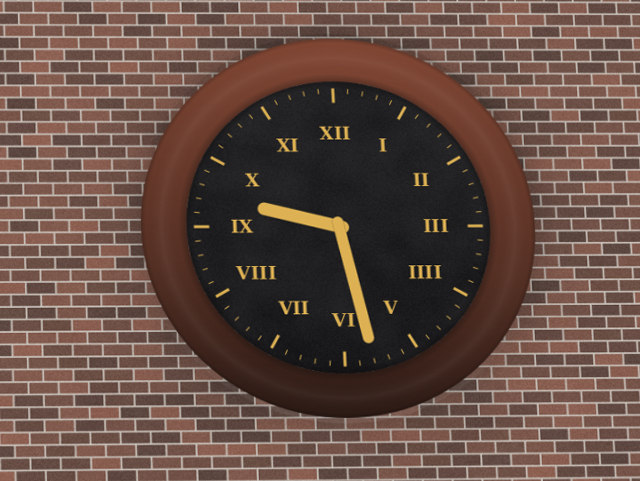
9.28
